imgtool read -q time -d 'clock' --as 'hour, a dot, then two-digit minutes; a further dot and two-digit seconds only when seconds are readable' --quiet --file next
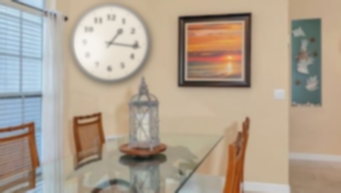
1.16
